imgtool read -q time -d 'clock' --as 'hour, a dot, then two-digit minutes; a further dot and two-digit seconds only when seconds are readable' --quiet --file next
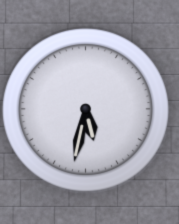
5.32
